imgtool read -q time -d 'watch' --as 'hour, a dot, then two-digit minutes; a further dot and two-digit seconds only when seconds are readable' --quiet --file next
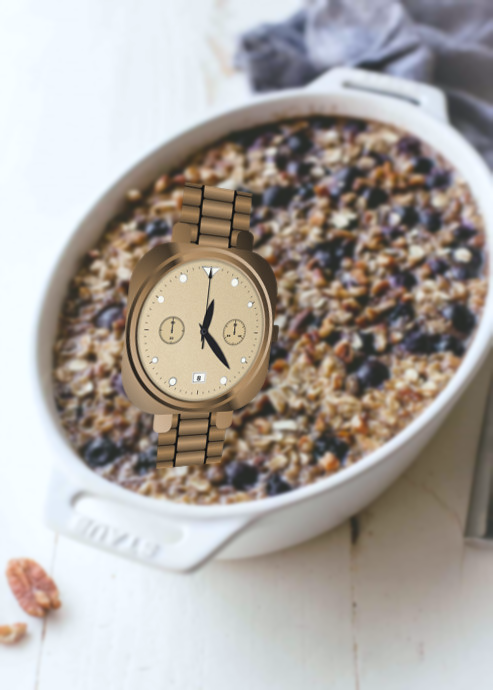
12.23
